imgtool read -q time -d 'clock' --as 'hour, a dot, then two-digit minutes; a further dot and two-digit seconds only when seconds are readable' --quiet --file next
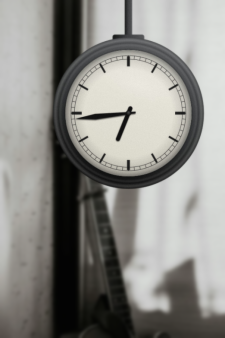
6.44
